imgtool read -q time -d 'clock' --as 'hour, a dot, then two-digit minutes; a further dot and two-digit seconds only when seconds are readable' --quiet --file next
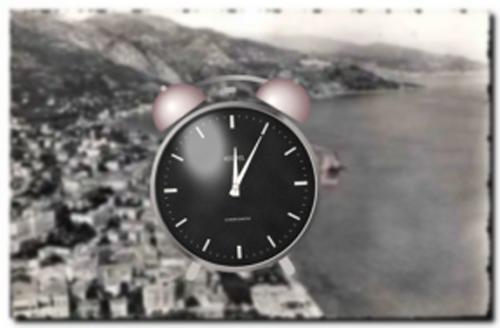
12.05
